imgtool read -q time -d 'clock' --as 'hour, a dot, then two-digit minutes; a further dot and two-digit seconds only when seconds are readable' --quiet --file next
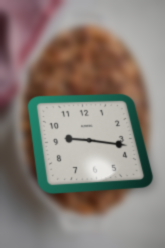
9.17
